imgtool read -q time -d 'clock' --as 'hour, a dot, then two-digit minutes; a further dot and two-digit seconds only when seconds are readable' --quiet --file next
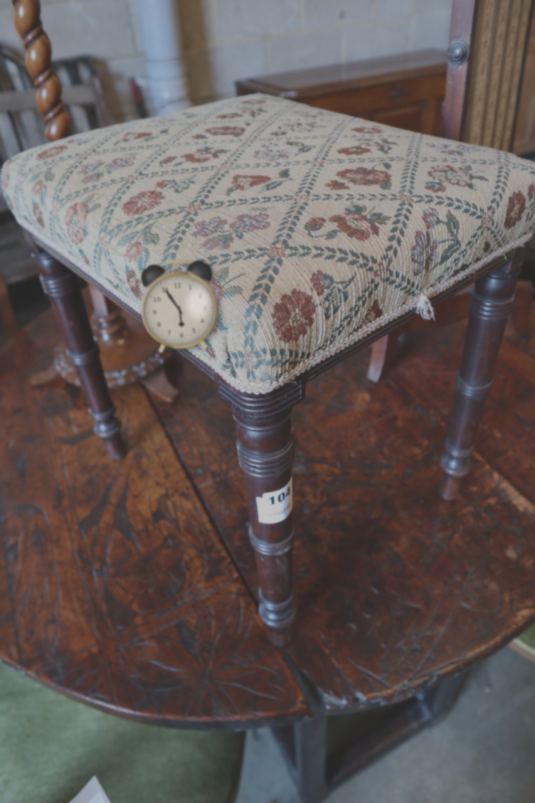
5.55
